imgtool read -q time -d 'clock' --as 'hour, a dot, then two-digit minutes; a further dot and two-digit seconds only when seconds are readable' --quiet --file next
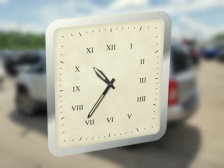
10.36
